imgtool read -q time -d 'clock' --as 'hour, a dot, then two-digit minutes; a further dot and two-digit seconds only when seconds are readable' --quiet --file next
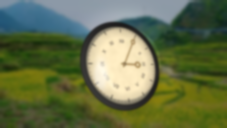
3.05
